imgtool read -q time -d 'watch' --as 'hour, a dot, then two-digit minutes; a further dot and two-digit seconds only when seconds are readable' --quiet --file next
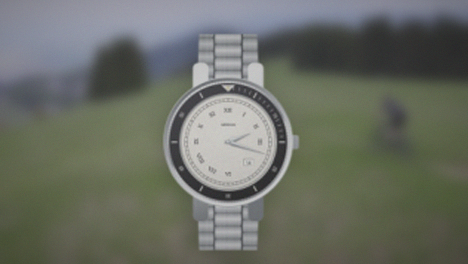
2.18
